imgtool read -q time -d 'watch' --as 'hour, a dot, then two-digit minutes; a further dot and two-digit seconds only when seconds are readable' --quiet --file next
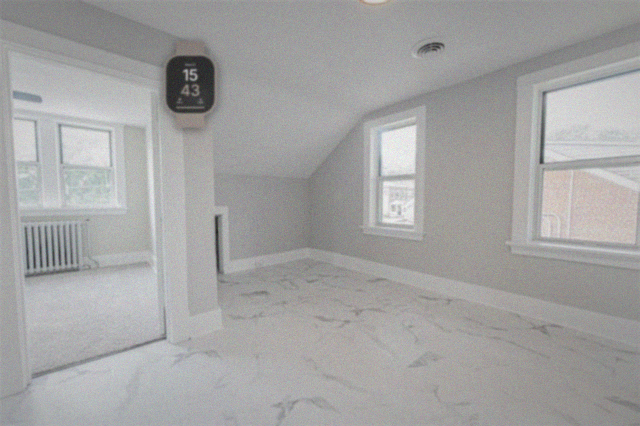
15.43
